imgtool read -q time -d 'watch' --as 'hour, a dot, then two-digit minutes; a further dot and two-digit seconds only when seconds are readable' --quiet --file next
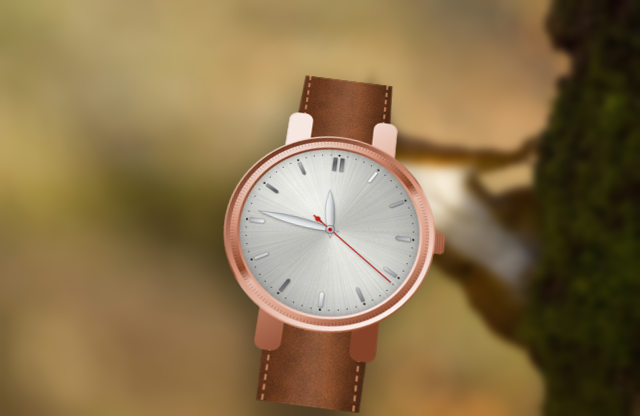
11.46.21
